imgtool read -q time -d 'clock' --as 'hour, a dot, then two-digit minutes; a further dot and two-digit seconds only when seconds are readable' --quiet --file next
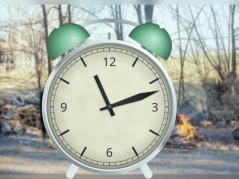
11.12
